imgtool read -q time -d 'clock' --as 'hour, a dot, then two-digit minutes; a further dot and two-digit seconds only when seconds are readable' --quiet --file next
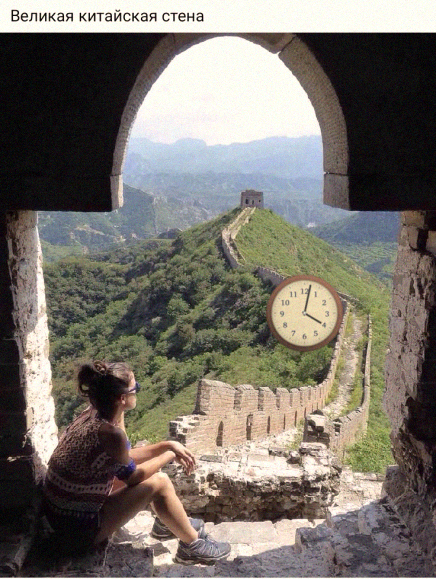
4.02
